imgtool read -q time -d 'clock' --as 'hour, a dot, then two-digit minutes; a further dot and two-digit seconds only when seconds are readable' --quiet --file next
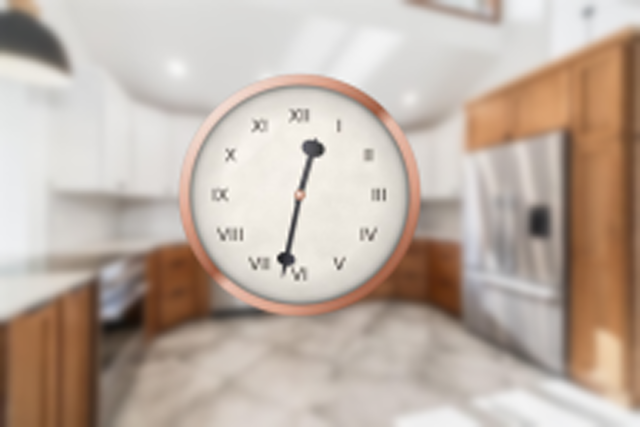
12.32
